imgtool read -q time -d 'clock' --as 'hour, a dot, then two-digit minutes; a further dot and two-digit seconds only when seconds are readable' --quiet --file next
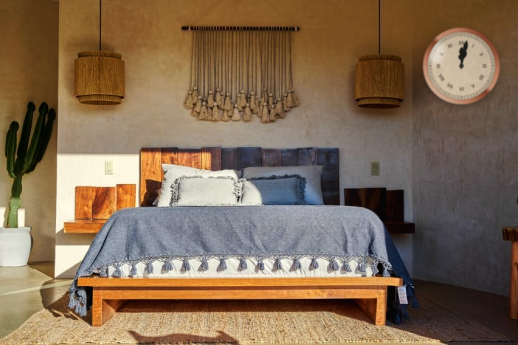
12.02
